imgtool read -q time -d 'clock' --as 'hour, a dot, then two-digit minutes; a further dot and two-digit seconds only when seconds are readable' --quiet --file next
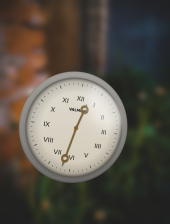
12.32
